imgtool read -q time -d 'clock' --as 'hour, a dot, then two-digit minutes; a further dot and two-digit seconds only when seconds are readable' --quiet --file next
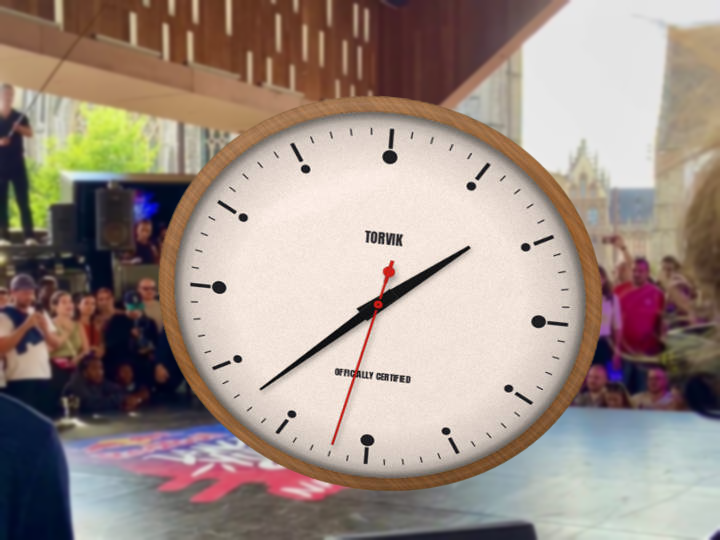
1.37.32
